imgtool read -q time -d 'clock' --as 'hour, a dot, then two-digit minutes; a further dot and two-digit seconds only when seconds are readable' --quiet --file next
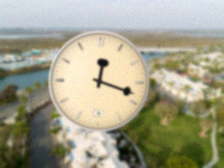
12.18
